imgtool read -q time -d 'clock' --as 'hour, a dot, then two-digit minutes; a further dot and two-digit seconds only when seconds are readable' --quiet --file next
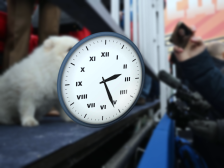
2.26
